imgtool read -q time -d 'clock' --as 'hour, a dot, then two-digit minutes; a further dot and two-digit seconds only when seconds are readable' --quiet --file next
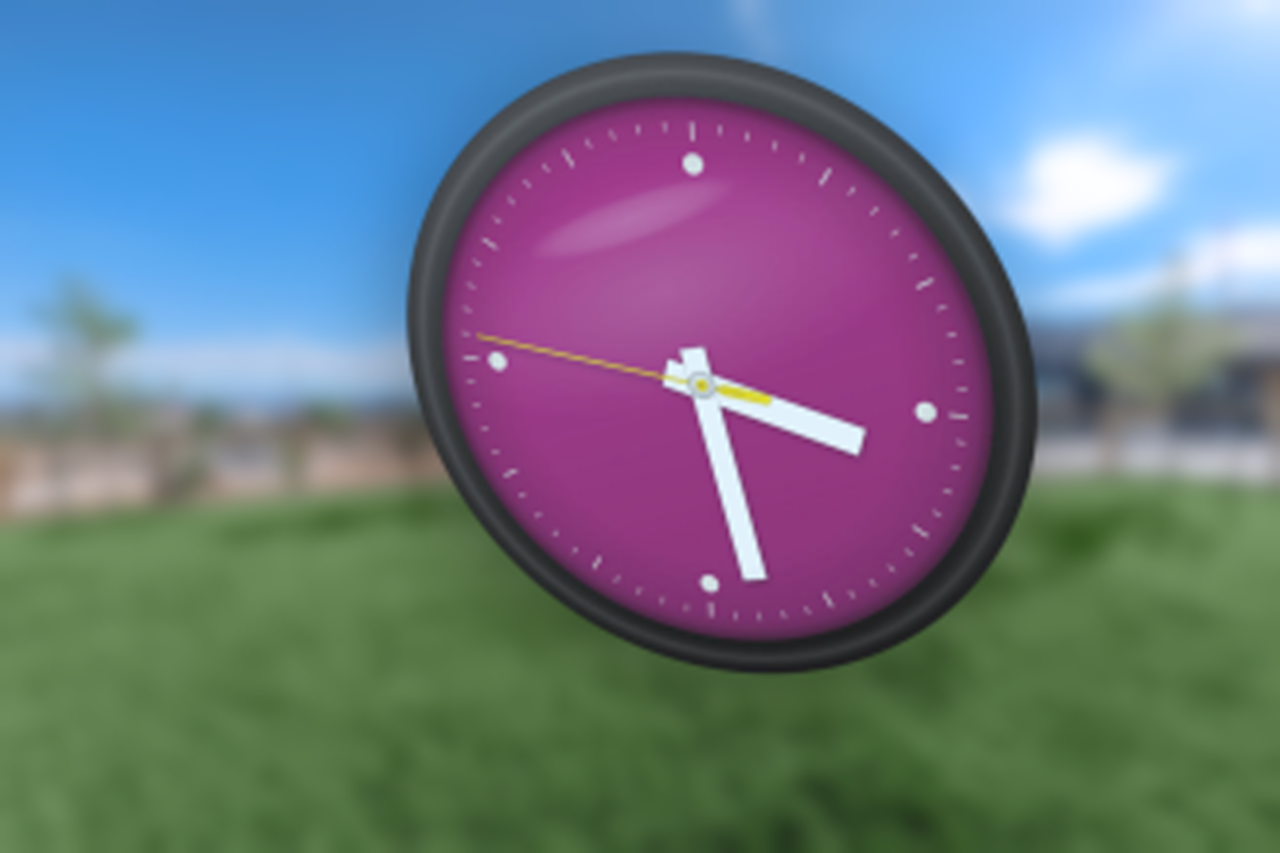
3.27.46
